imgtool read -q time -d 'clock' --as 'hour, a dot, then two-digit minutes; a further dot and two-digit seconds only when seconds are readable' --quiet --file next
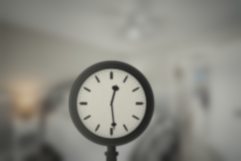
12.29
